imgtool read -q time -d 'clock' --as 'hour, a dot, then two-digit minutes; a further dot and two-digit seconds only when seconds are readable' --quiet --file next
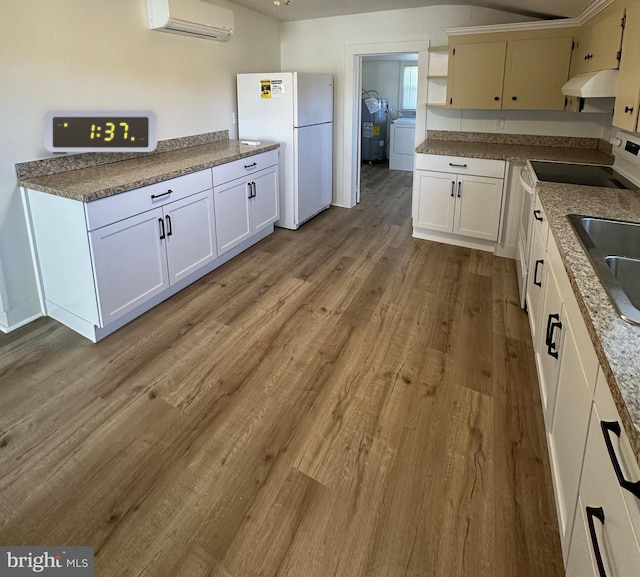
1.37
